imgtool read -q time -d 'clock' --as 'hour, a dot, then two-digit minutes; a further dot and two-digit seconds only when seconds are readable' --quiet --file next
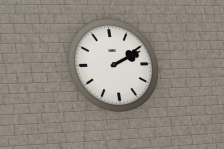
2.11
